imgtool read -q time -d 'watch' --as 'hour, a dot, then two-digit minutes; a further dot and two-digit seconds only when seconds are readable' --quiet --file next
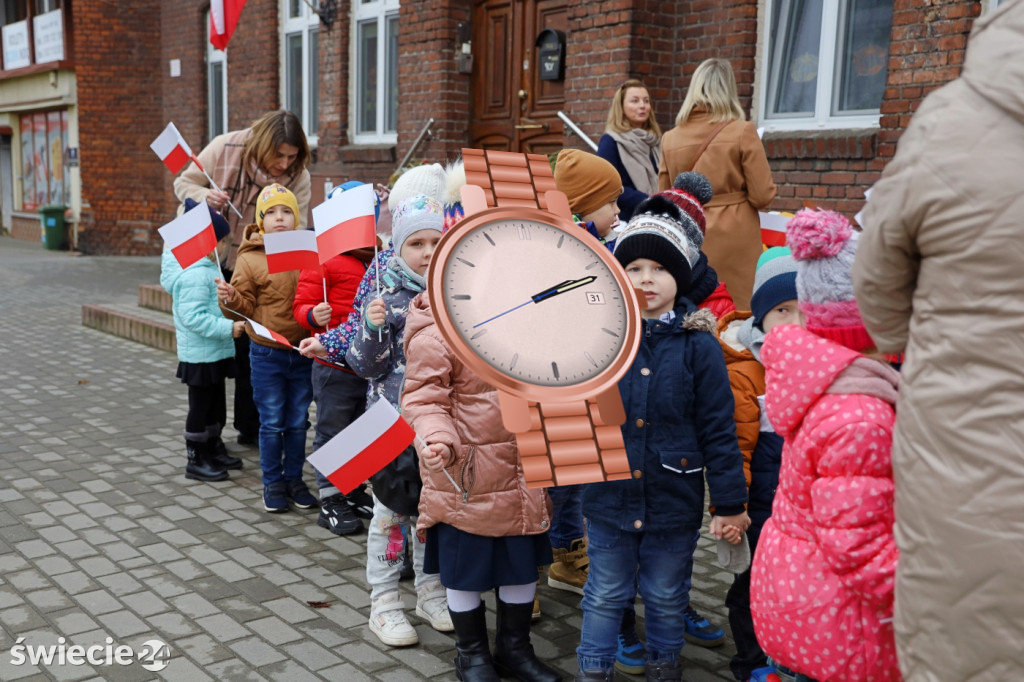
2.11.41
